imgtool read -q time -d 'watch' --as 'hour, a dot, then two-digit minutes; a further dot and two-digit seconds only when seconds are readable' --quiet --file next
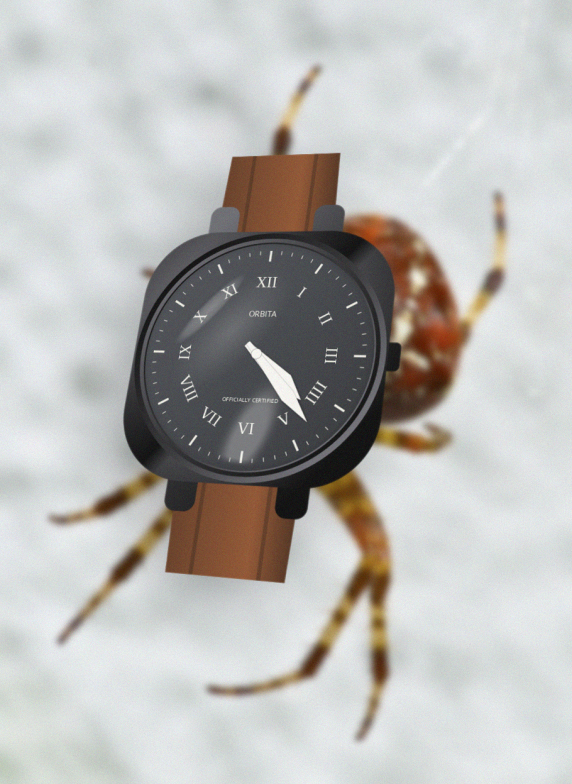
4.23
